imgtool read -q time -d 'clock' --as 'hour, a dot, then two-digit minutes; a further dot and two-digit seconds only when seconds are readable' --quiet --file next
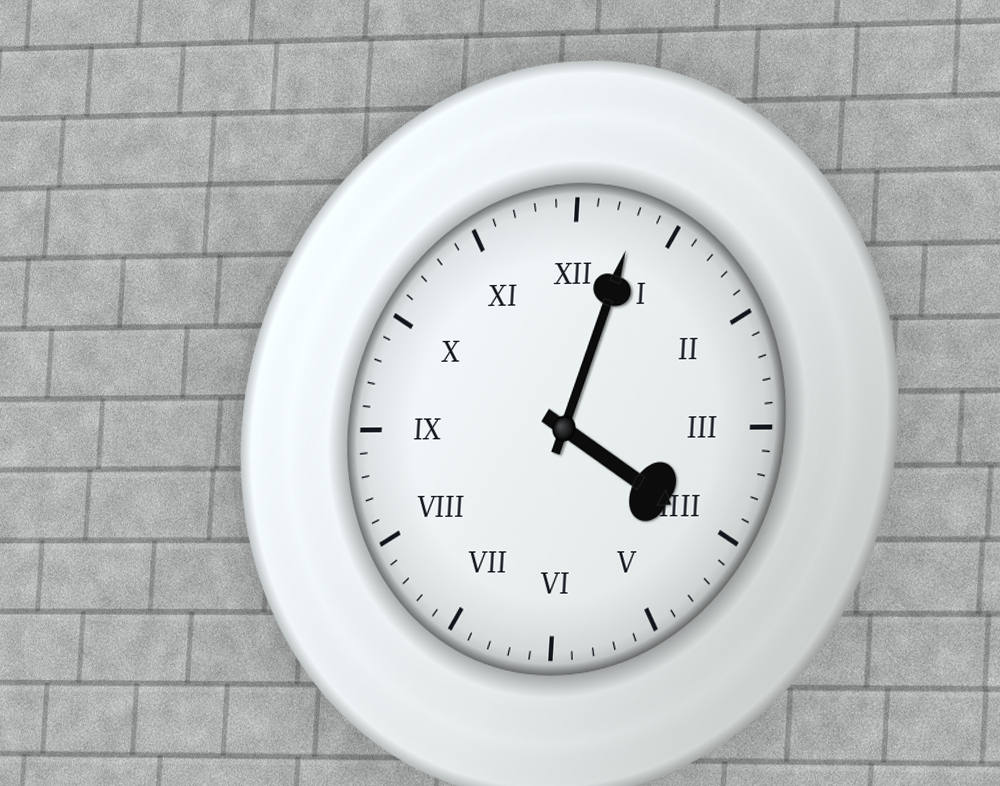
4.03
